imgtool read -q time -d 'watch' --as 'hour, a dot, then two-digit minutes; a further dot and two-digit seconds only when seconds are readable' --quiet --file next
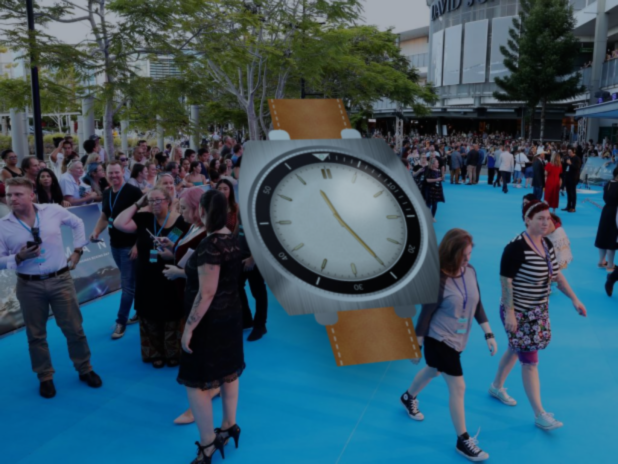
11.25
